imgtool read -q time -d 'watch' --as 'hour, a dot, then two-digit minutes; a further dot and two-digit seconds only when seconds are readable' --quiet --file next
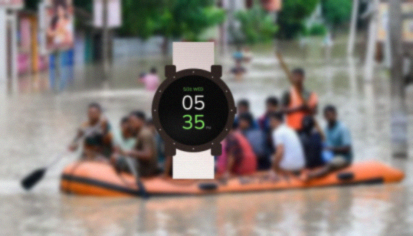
5.35
